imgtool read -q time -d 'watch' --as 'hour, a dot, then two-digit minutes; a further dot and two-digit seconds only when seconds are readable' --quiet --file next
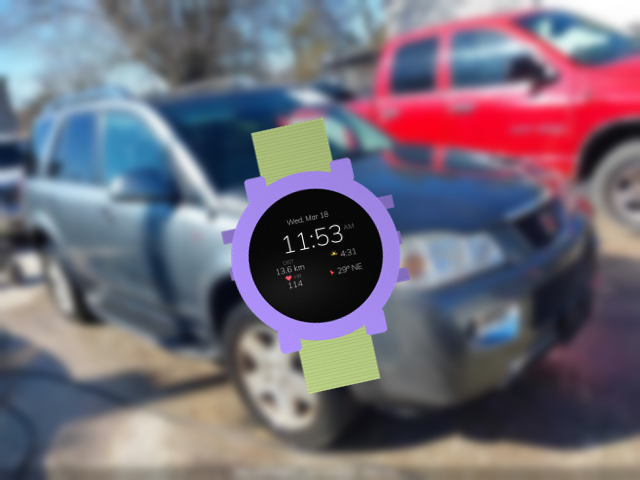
11.53
